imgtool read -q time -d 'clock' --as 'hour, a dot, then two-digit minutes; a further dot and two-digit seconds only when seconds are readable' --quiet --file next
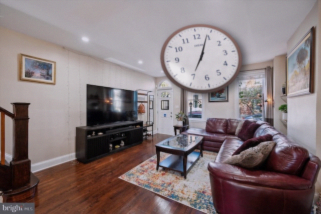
7.04
